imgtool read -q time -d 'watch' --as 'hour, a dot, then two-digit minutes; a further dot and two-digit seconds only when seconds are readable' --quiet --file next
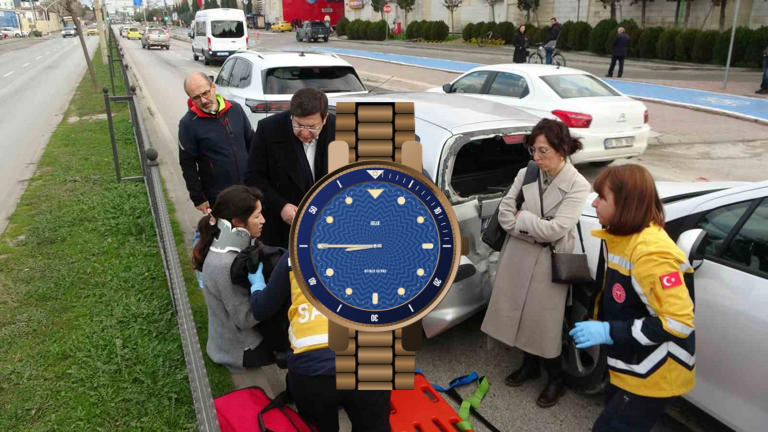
8.45
